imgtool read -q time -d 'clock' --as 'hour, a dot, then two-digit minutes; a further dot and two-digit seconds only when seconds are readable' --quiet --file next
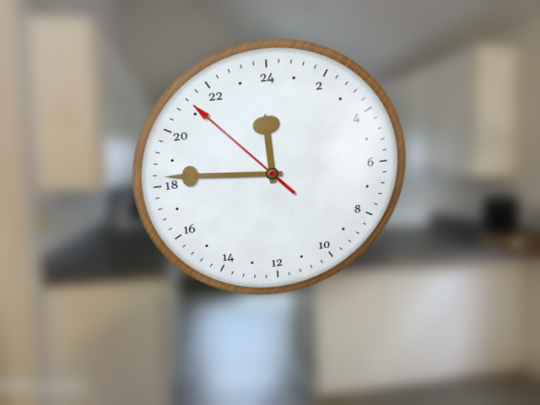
23.45.53
